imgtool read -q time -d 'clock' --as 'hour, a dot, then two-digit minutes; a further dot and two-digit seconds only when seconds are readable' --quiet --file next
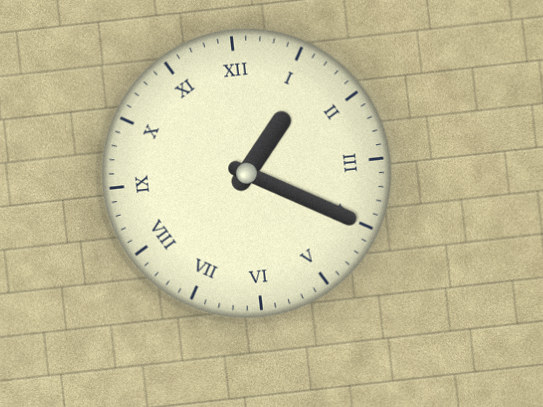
1.20
